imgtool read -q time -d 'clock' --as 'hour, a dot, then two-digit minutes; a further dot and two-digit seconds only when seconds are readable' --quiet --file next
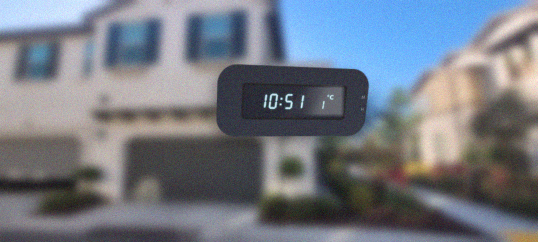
10.51
